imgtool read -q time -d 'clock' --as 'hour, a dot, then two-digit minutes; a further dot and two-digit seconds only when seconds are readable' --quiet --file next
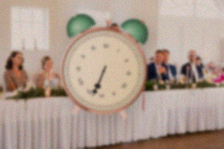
6.33
